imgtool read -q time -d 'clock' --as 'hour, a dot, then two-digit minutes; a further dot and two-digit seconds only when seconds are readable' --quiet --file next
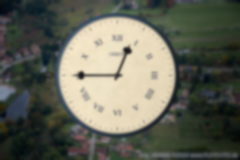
12.45
